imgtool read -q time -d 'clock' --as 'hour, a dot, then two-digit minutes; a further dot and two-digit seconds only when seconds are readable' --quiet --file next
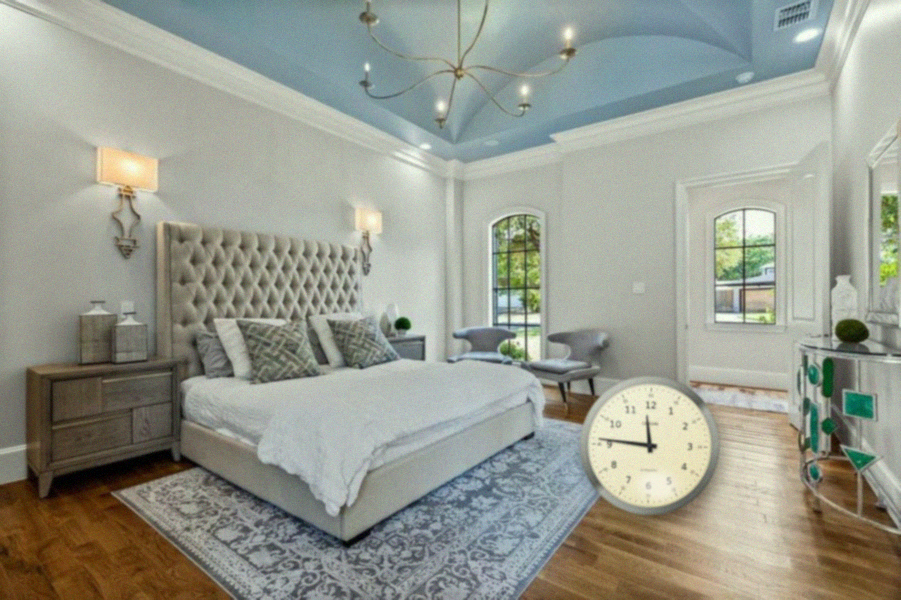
11.46
